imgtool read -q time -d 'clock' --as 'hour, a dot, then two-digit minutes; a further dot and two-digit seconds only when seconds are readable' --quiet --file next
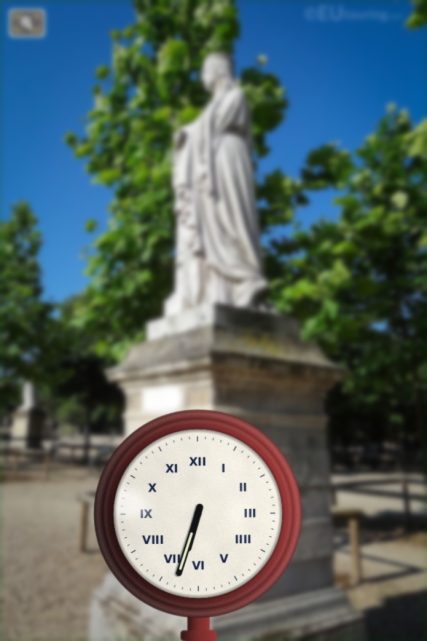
6.33
